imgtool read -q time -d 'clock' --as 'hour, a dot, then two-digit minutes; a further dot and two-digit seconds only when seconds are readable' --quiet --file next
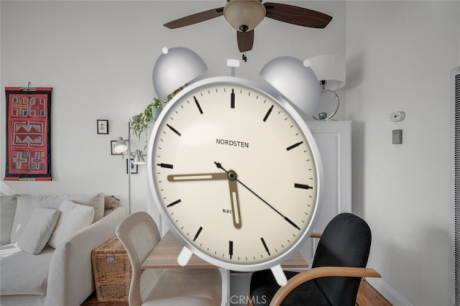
5.43.20
